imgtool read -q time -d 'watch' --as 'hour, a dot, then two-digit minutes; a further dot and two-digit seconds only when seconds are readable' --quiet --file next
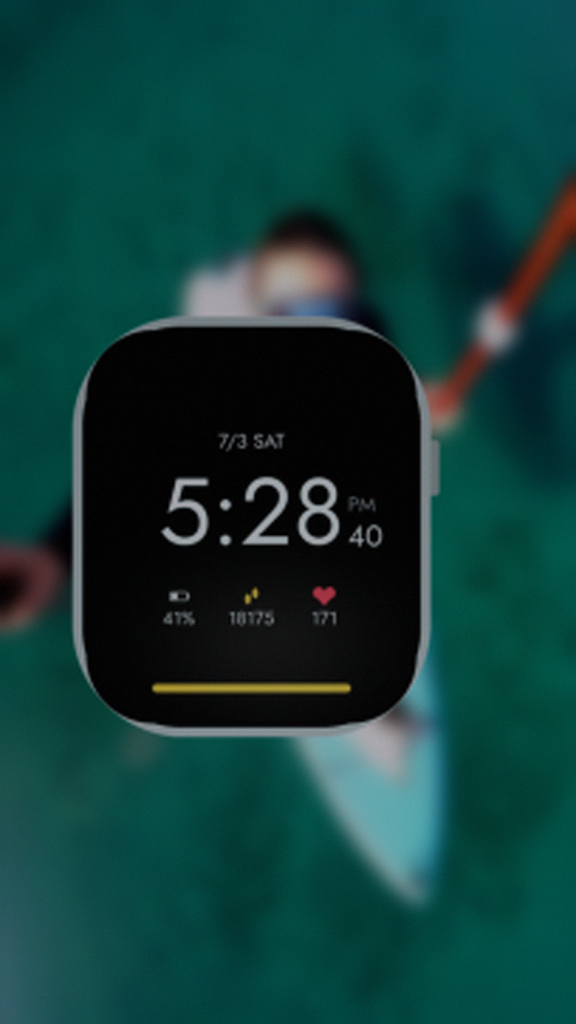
5.28.40
